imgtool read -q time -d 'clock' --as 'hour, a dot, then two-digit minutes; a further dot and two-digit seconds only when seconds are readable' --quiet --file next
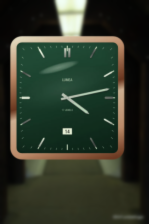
4.13
